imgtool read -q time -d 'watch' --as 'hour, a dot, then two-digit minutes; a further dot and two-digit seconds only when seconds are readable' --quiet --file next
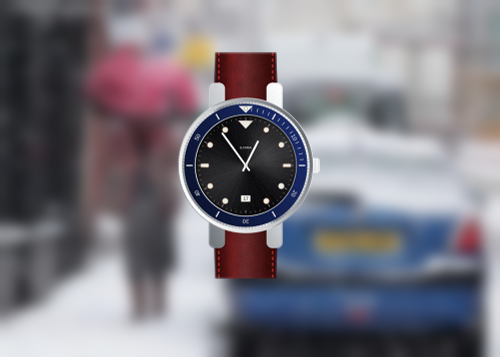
12.54
